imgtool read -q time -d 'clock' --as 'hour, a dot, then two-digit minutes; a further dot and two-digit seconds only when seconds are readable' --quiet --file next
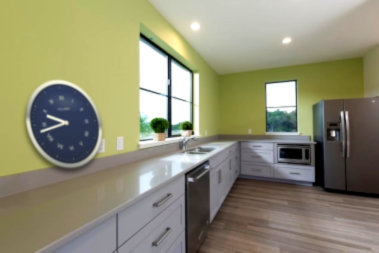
9.43
